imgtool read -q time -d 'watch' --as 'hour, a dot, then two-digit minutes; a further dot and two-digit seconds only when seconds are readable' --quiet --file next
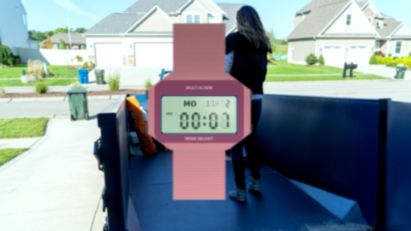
0.07
